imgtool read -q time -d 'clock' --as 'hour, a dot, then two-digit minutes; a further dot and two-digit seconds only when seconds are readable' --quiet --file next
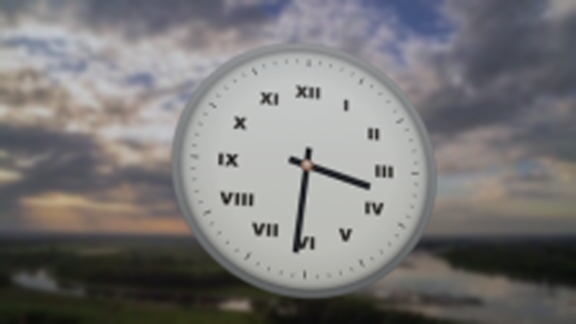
3.31
